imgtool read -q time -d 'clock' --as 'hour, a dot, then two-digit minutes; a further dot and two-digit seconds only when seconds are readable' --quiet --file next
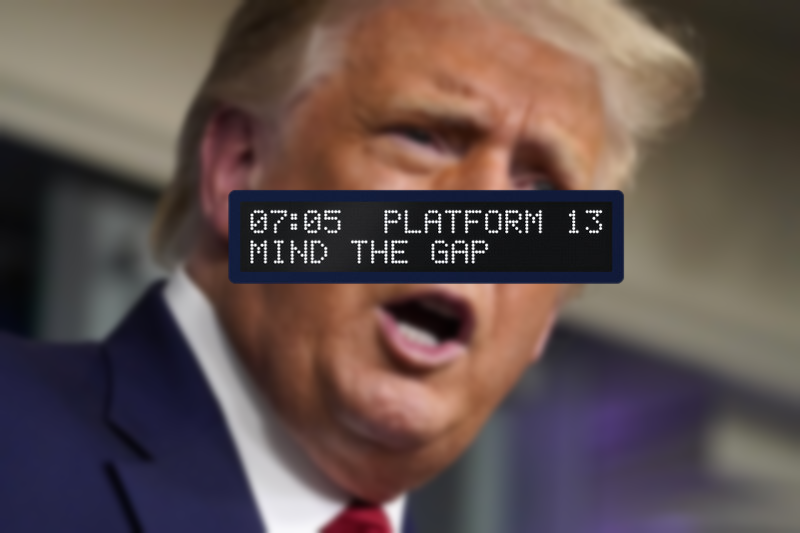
7.05
